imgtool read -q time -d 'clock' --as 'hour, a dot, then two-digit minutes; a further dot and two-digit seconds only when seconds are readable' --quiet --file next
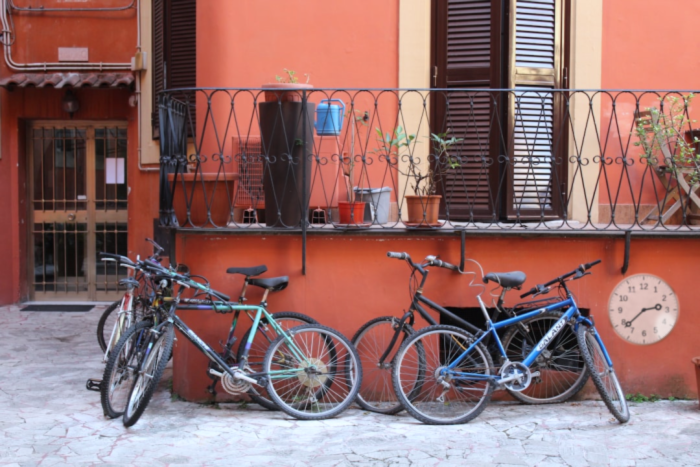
2.38
